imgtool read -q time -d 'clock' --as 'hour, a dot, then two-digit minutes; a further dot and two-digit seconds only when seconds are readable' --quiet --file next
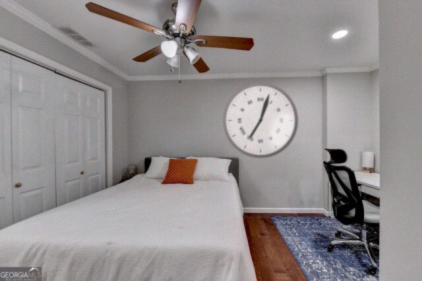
7.03
